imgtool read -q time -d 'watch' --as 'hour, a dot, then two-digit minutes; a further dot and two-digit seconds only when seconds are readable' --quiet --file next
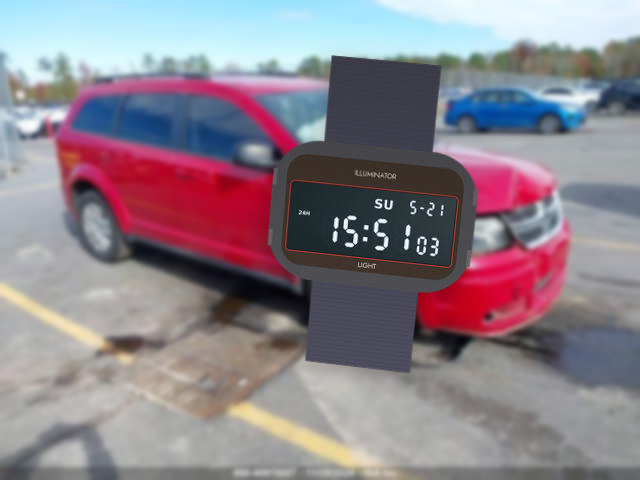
15.51.03
